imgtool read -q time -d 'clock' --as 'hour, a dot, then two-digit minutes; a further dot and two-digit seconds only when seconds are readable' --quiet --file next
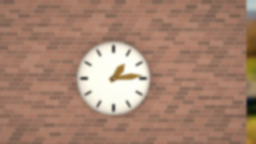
1.14
